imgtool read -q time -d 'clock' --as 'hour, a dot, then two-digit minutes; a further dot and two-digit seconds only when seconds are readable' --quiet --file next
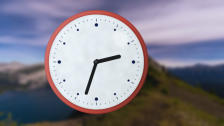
2.33
